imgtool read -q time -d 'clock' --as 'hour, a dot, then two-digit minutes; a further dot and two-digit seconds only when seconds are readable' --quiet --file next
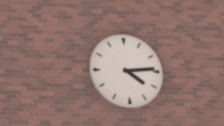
4.14
